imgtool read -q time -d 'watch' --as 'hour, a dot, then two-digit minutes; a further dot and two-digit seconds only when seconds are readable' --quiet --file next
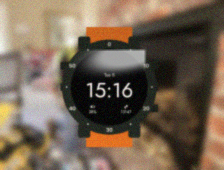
15.16
